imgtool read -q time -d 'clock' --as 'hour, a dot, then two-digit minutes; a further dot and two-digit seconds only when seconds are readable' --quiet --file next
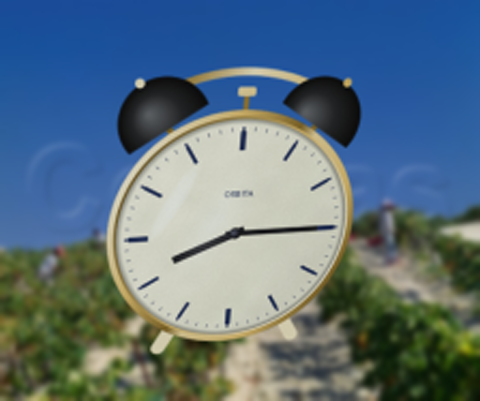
8.15
